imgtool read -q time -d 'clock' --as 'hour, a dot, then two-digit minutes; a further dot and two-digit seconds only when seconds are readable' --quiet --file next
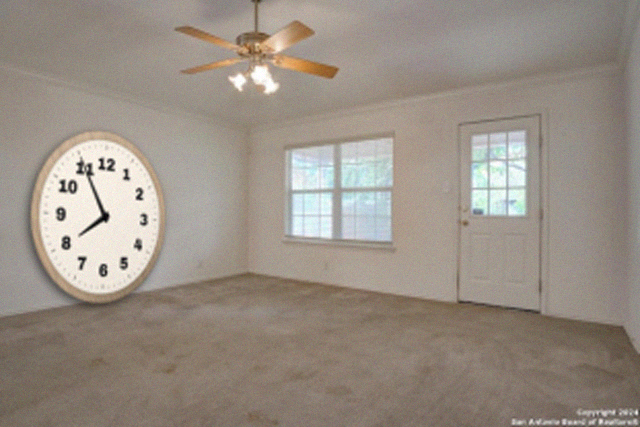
7.55
